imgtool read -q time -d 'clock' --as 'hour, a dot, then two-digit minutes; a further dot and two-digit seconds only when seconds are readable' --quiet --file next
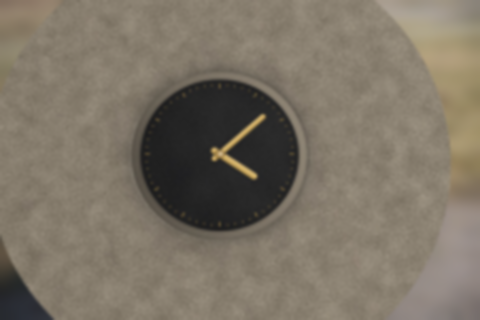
4.08
